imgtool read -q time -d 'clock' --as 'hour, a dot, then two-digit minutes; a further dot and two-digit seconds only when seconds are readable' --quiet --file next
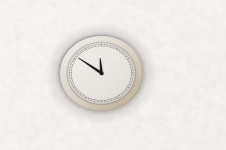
11.51
